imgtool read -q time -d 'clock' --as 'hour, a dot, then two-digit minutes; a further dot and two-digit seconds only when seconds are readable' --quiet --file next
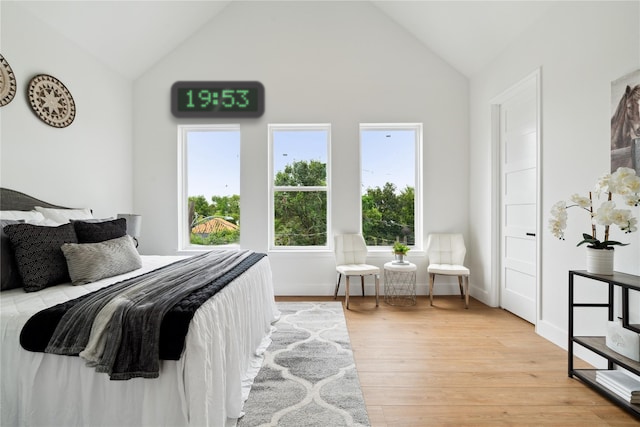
19.53
